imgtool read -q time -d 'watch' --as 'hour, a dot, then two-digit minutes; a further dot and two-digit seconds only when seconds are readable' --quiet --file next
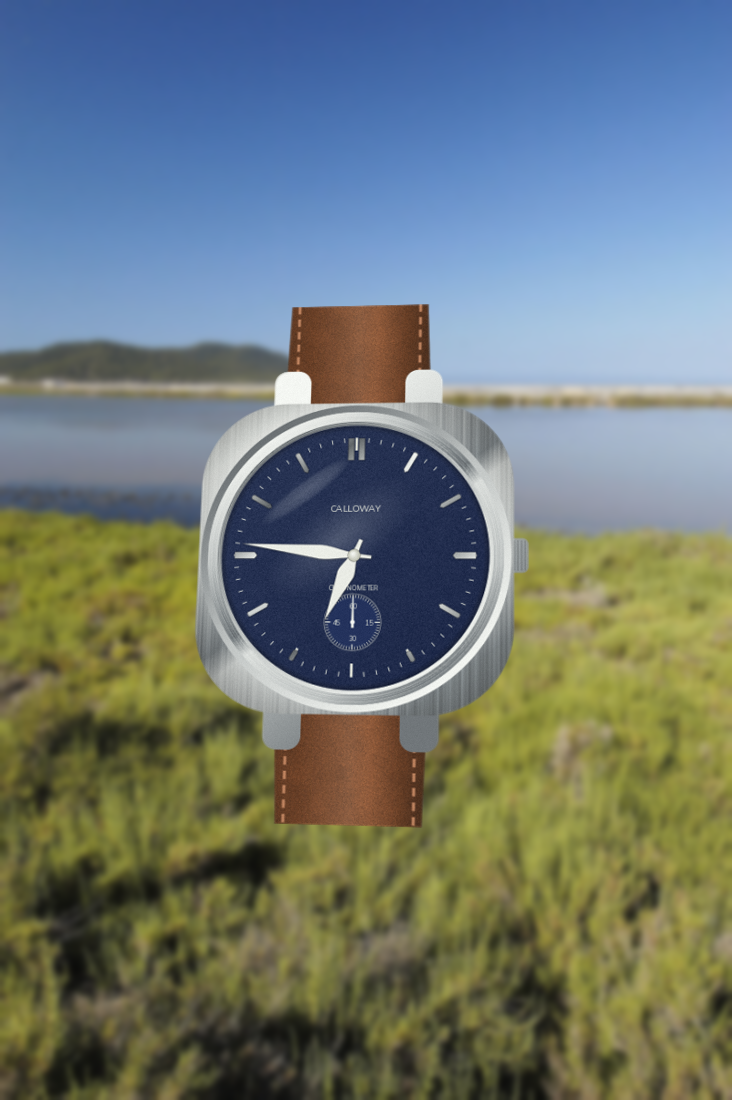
6.46
